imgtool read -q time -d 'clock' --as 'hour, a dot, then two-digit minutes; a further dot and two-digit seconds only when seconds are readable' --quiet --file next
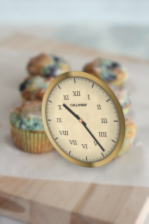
10.24
